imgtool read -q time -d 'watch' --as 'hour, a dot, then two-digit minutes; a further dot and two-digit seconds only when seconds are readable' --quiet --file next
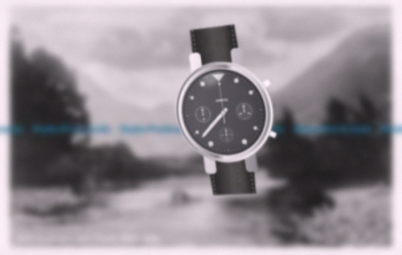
7.38
